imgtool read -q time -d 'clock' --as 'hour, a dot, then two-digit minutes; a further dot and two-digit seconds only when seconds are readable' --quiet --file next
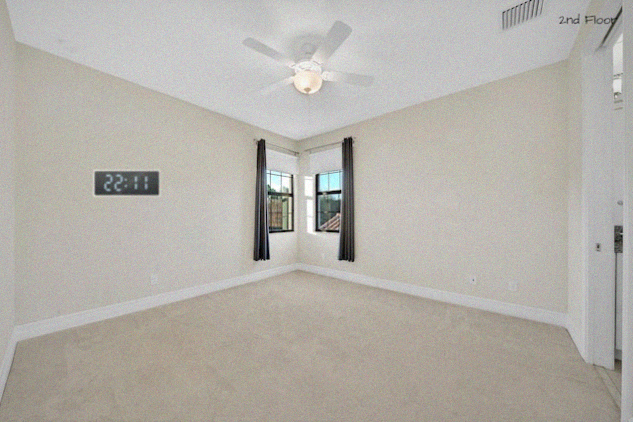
22.11
